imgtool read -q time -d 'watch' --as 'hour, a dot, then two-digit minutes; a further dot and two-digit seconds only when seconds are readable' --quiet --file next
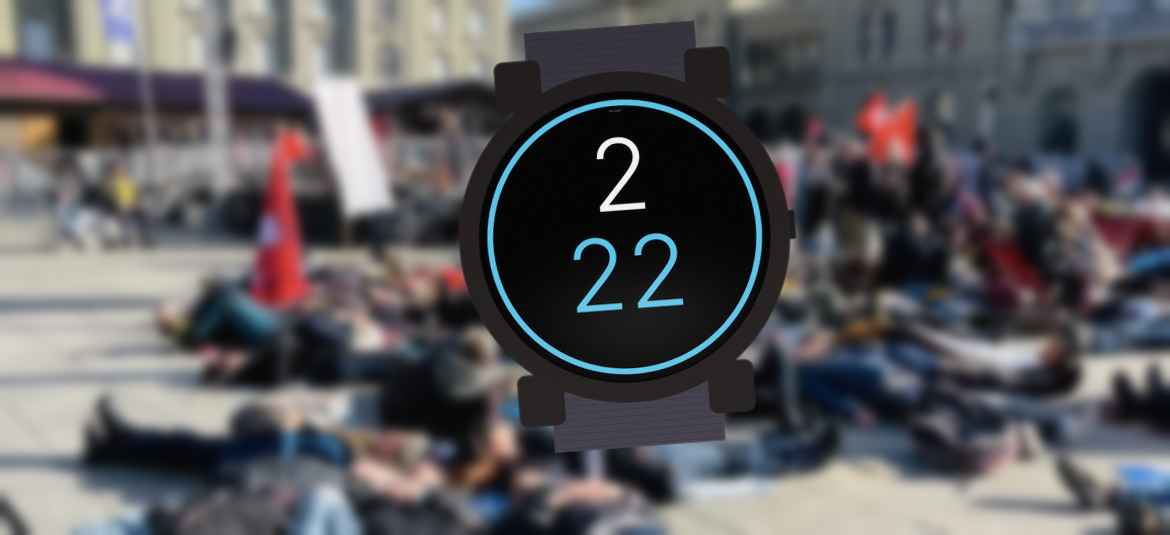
2.22
